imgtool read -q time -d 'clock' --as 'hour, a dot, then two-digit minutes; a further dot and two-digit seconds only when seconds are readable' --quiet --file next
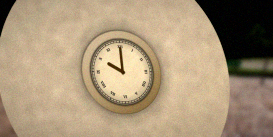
10.00
